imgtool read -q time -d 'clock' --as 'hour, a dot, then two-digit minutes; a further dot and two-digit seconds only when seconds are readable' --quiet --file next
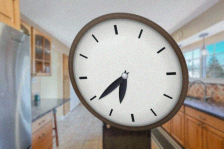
6.39
